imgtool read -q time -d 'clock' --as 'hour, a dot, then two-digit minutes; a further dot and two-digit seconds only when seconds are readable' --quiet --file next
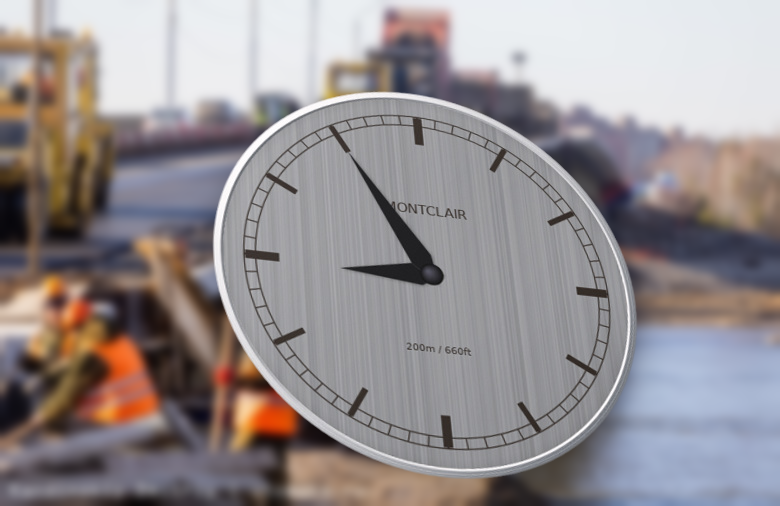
8.55
